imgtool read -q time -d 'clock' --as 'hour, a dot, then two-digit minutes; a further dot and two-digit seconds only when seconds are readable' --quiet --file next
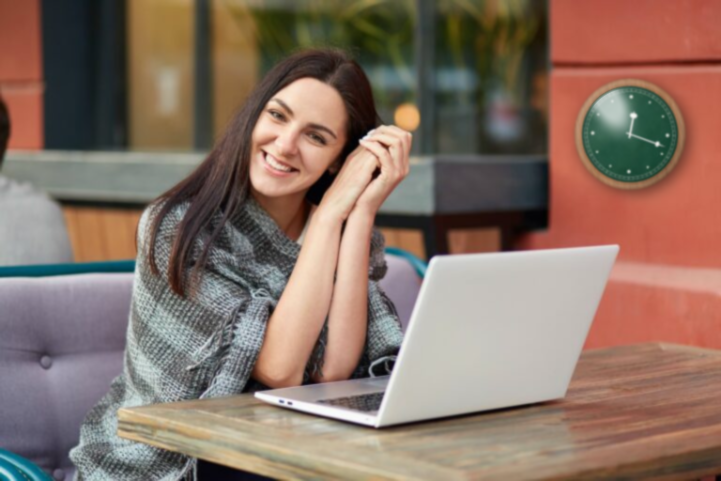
12.18
